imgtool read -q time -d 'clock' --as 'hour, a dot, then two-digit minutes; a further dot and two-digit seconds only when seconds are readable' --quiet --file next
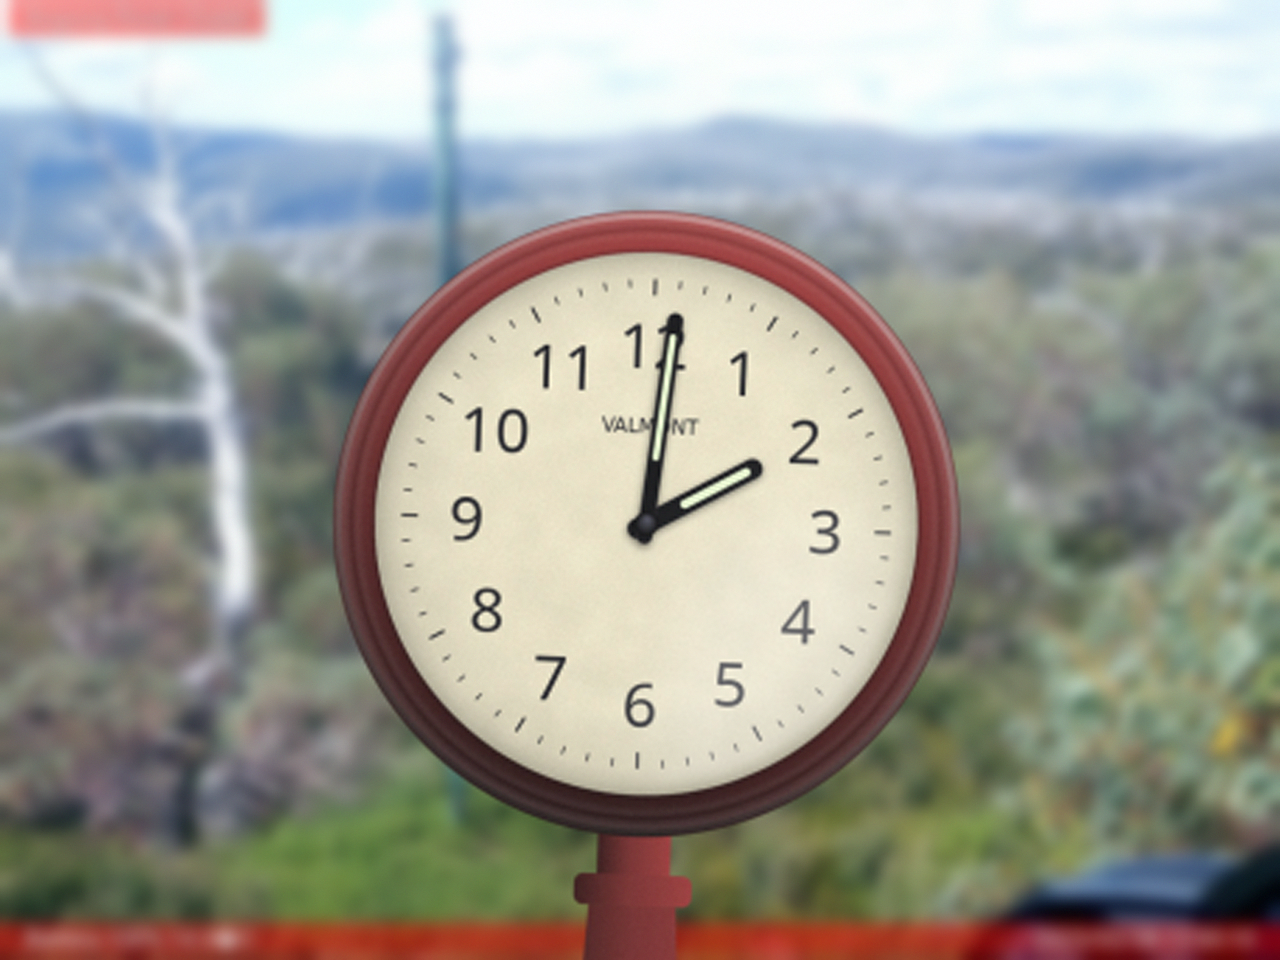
2.01
